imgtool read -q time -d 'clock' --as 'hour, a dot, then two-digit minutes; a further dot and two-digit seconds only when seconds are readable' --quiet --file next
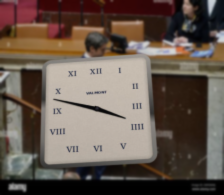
3.48
